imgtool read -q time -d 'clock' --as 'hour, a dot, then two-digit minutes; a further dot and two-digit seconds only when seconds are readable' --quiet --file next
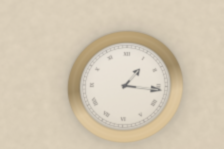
1.16
